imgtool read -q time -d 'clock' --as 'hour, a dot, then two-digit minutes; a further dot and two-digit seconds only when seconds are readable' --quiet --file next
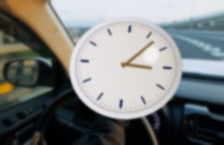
3.07
